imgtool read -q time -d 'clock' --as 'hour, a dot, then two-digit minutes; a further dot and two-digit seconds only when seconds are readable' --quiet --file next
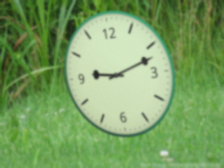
9.12
